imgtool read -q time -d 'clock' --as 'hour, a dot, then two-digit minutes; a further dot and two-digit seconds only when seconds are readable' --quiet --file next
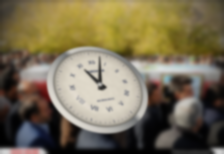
11.03
